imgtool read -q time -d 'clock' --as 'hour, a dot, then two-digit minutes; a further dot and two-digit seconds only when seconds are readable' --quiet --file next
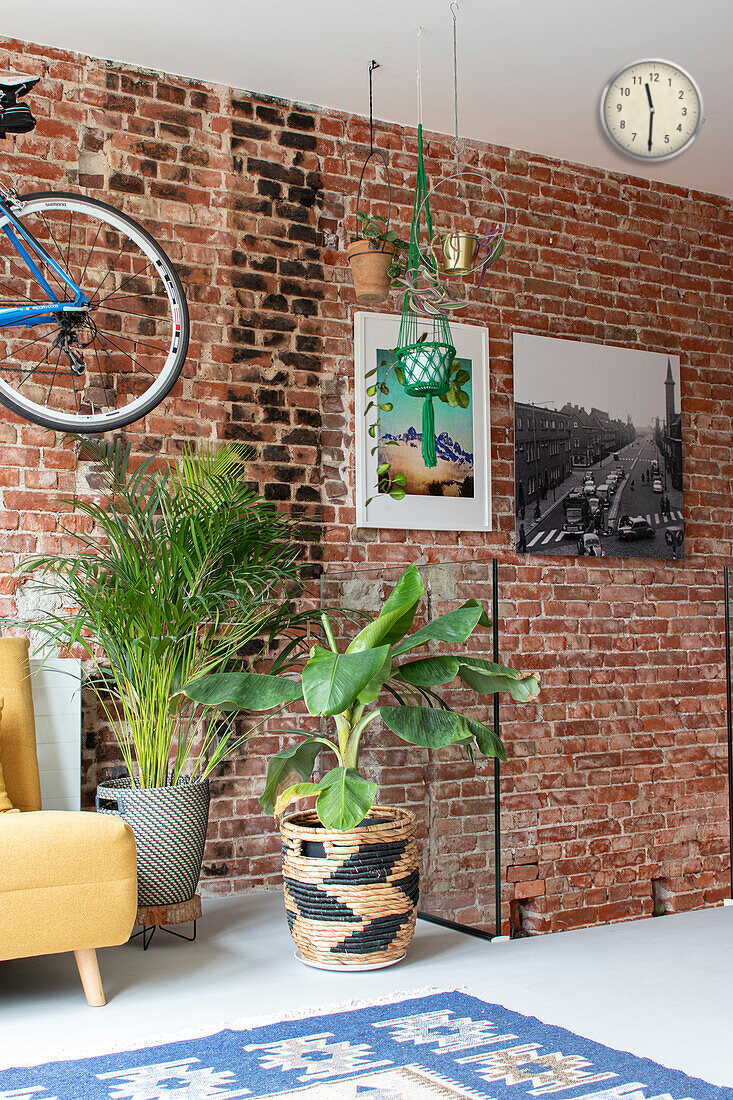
11.30
